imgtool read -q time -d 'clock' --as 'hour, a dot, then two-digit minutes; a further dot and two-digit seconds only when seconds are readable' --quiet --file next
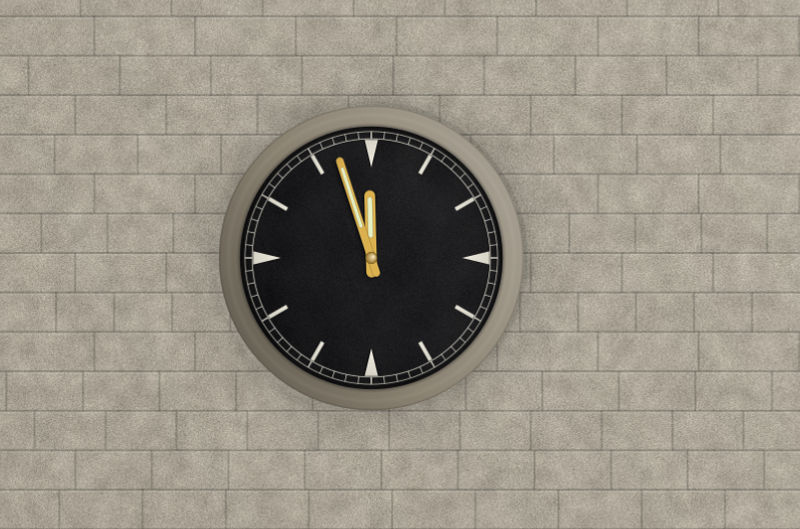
11.57
